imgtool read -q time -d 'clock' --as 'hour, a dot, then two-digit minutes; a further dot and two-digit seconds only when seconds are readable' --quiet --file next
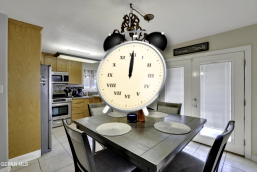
12.00
